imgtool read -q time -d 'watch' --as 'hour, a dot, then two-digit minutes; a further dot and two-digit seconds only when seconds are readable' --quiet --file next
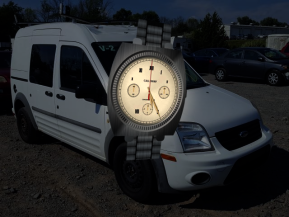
5.25
